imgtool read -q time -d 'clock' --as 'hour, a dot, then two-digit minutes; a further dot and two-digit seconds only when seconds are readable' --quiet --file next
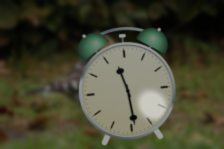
11.29
